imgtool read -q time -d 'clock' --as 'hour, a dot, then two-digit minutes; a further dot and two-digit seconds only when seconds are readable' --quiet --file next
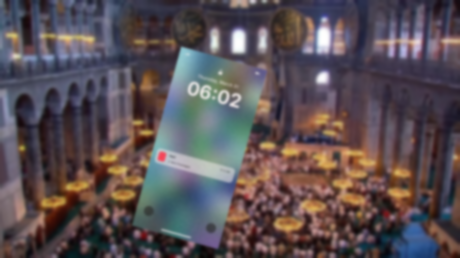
6.02
